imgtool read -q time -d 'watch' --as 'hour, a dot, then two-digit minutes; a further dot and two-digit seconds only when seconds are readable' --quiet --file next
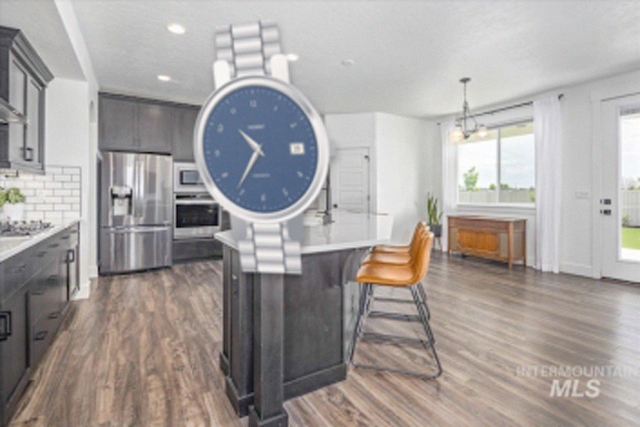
10.36
